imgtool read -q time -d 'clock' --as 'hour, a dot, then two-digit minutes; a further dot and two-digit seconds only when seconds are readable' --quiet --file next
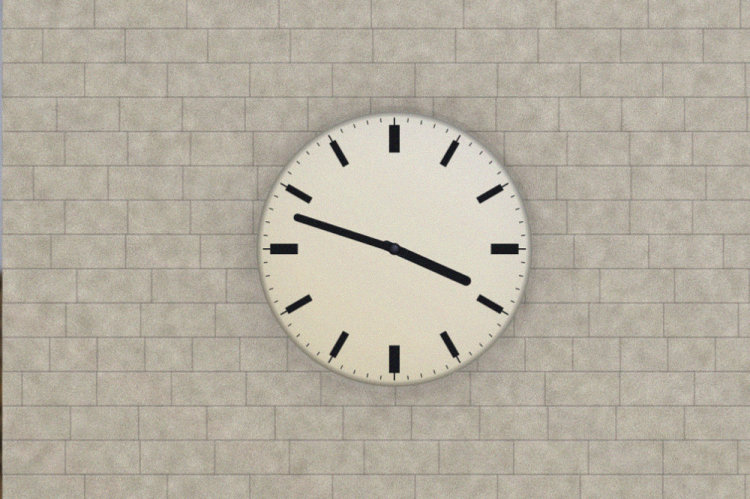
3.48
